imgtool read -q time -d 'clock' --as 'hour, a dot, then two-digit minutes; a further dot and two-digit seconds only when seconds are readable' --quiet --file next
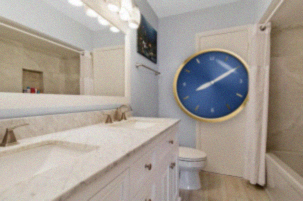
8.10
